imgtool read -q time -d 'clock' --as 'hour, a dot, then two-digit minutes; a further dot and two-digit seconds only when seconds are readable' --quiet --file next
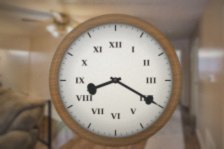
8.20
